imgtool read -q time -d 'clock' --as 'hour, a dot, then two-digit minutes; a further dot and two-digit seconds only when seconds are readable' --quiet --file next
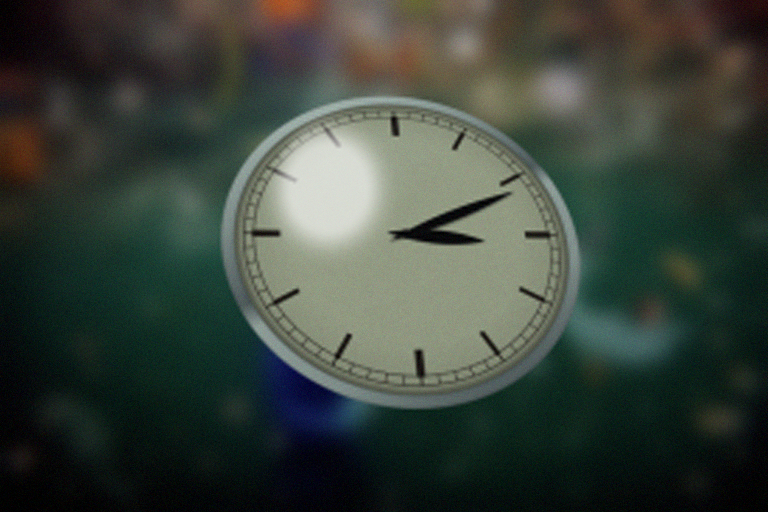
3.11
